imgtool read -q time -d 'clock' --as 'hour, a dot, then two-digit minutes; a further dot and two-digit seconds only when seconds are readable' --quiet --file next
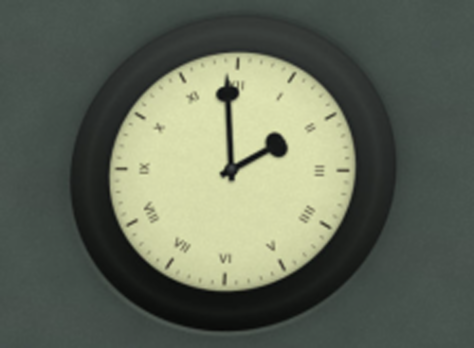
1.59
